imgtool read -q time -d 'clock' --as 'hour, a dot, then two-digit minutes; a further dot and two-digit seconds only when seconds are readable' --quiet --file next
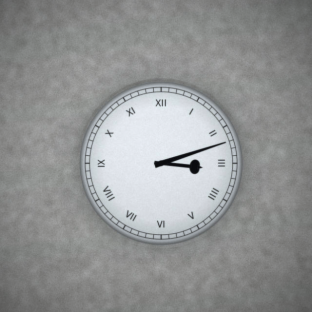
3.12
